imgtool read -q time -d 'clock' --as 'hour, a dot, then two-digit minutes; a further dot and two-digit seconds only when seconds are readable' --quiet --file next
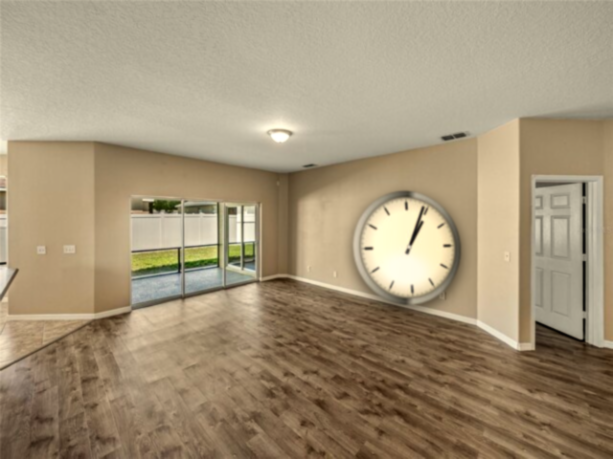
1.04
